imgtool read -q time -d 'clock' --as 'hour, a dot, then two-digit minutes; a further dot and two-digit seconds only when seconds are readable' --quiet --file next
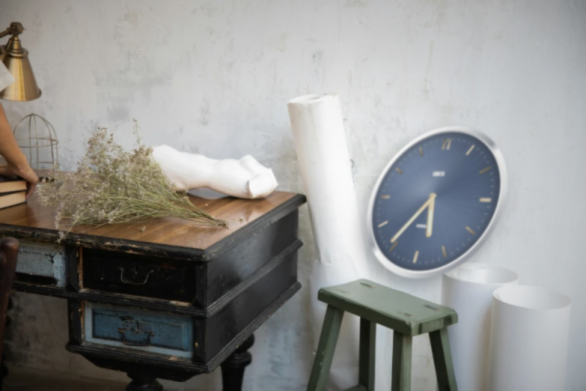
5.36
